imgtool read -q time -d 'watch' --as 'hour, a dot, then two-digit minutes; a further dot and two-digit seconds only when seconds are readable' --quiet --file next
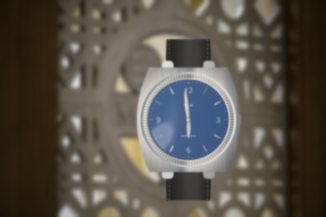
5.59
